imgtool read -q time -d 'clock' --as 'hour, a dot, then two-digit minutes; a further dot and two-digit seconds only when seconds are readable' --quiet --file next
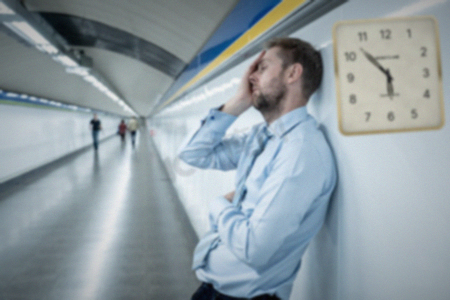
5.53
